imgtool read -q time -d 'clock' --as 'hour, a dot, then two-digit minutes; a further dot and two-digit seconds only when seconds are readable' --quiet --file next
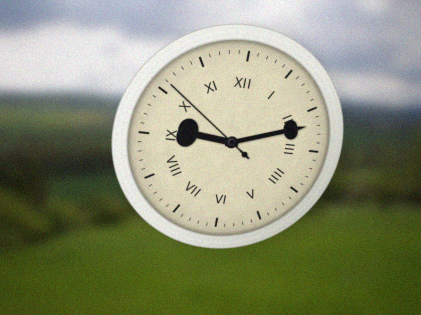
9.11.51
